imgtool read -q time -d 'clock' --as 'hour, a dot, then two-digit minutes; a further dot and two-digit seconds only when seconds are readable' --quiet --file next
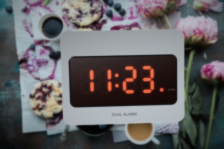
11.23
